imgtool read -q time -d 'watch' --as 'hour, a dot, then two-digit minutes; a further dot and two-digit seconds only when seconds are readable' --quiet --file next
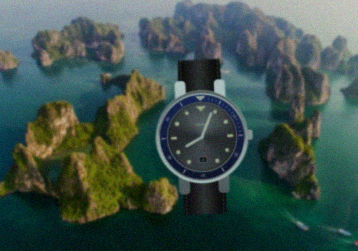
8.04
